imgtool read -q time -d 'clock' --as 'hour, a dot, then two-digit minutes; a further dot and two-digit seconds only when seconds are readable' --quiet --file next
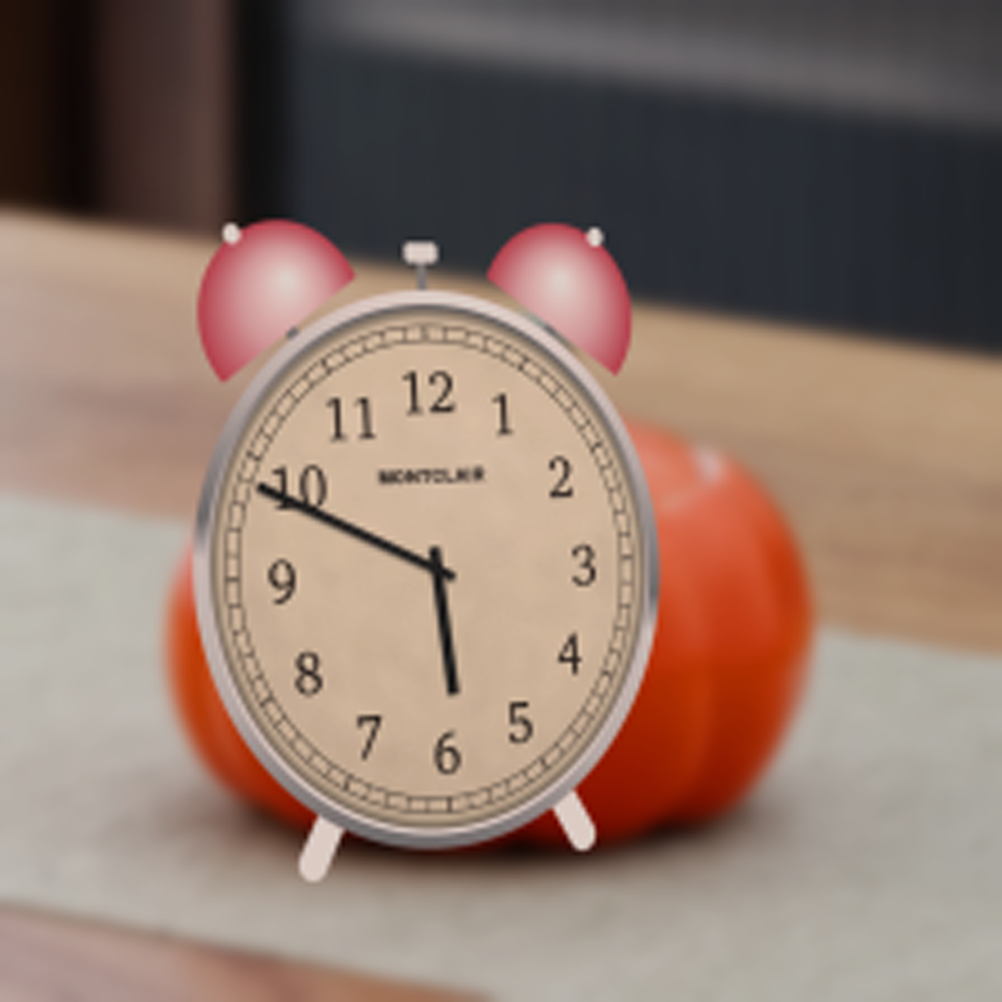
5.49
